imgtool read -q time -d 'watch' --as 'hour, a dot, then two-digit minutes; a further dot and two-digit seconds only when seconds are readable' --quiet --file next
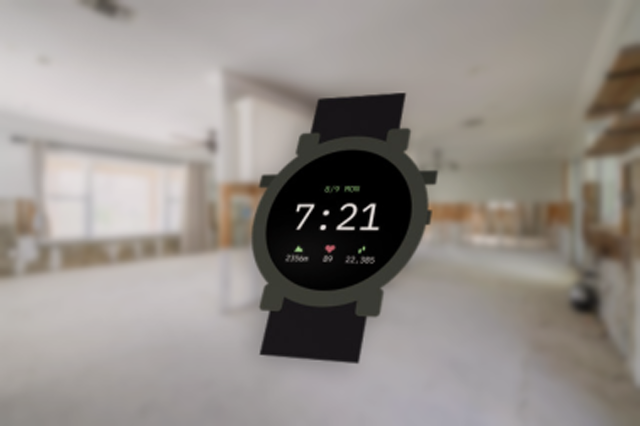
7.21
